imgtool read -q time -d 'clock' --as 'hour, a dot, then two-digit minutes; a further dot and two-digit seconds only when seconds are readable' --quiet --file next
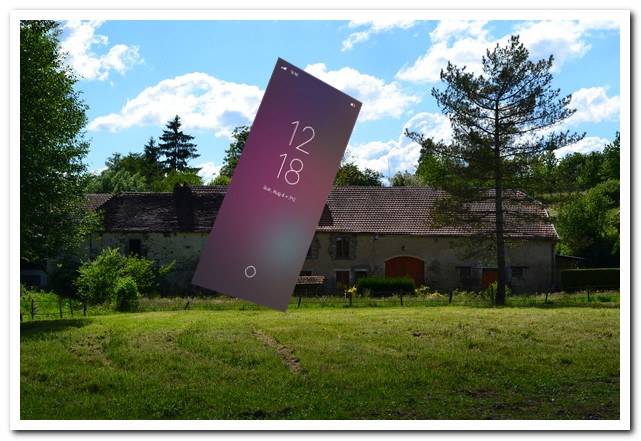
12.18
